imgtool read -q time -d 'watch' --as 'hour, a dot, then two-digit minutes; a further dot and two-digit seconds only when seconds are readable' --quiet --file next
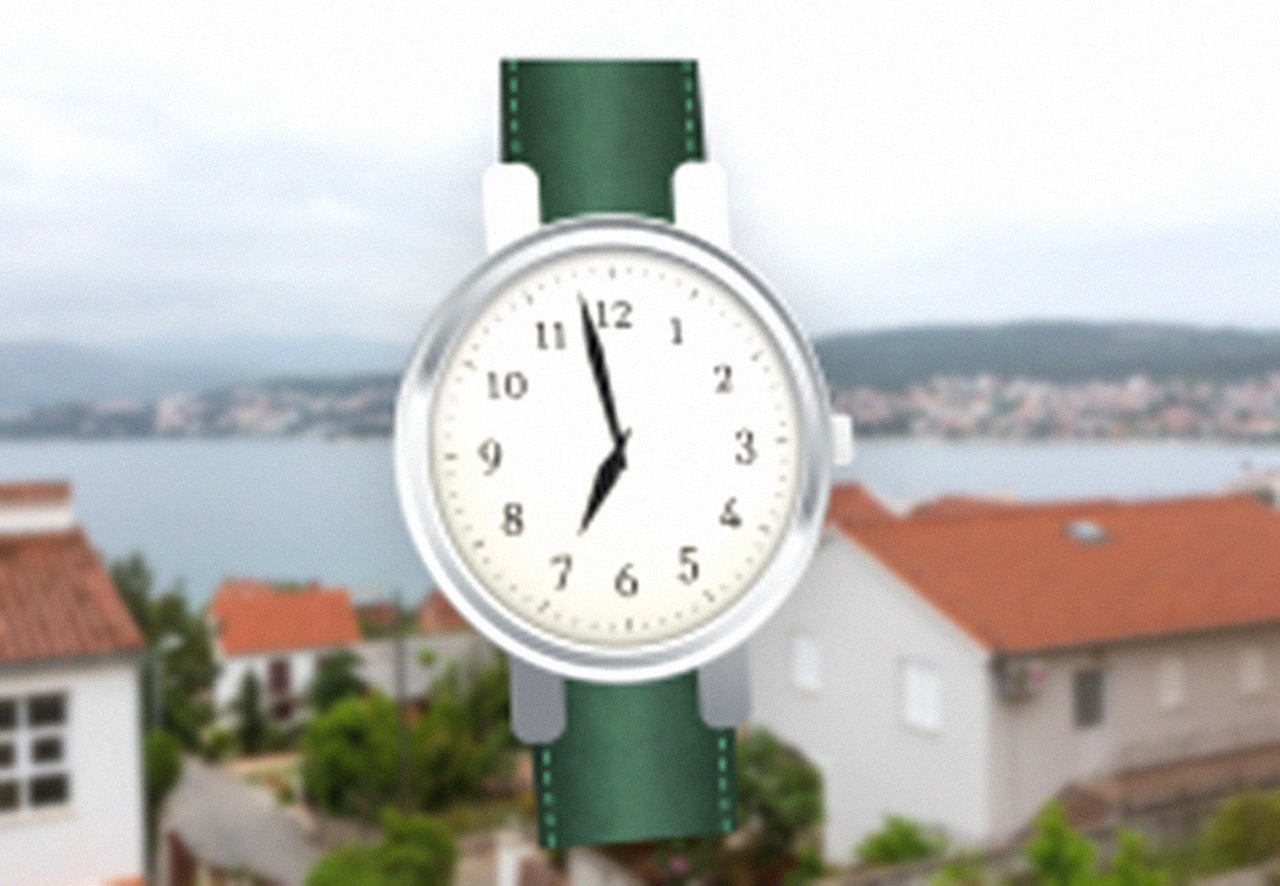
6.58
